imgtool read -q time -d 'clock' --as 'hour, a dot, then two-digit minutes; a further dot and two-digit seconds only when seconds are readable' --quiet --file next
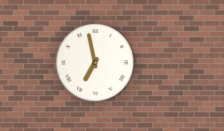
6.58
